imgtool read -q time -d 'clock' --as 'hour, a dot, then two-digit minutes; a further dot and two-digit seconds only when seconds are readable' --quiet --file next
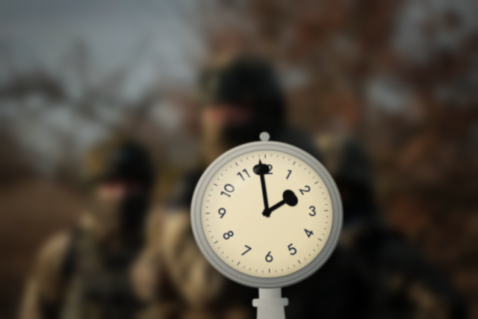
1.59
